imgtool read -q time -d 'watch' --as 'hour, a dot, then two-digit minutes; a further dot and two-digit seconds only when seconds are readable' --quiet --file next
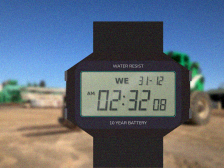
2.32.08
